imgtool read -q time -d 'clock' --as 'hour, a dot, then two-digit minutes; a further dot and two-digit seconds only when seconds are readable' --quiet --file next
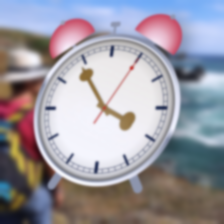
3.54.05
